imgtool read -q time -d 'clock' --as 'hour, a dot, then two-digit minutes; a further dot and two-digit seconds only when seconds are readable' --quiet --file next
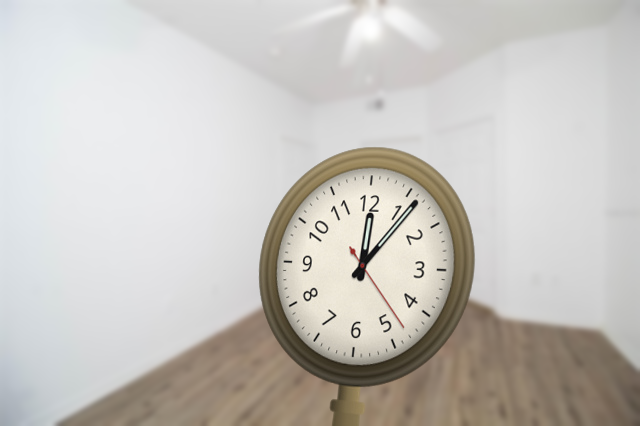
12.06.23
